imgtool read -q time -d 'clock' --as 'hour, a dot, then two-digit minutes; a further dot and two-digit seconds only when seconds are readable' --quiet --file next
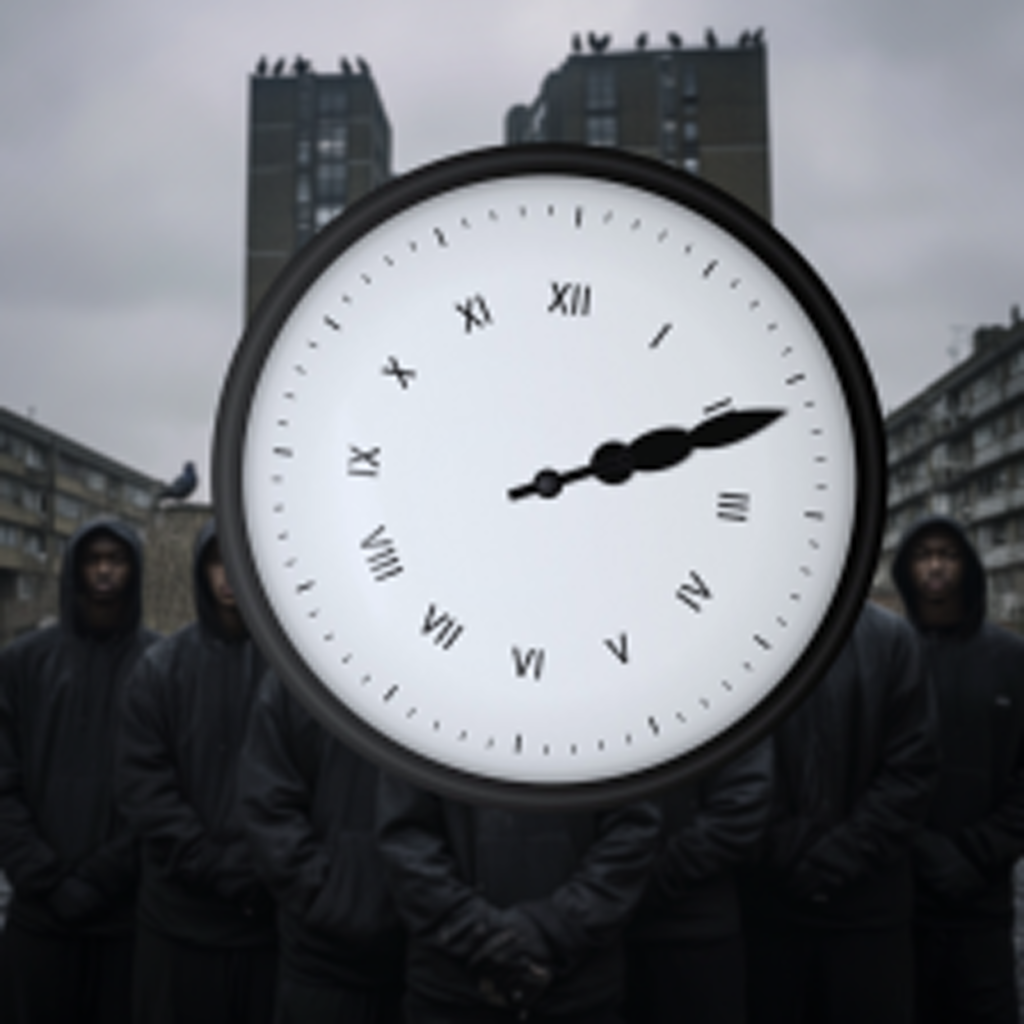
2.11
